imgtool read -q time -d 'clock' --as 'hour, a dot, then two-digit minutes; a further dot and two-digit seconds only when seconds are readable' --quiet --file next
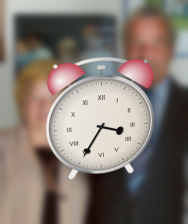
3.35
